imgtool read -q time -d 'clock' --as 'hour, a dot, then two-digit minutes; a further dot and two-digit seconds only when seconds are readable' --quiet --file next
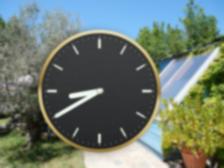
8.40
